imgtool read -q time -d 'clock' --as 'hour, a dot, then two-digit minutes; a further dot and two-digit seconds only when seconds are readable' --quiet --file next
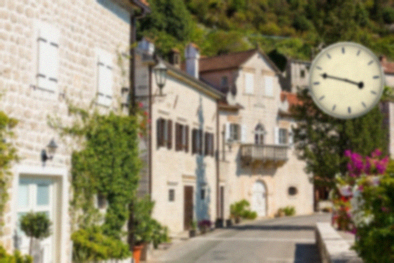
3.48
